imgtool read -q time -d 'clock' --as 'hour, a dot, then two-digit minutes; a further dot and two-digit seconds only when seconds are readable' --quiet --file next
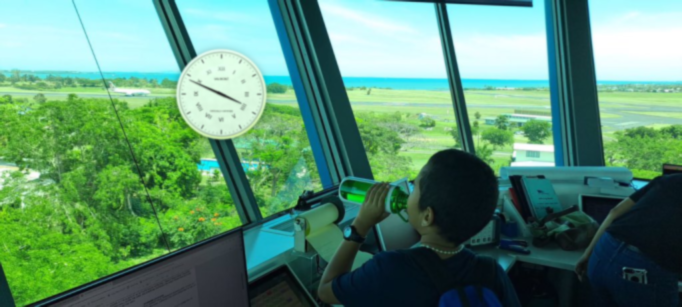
3.49
